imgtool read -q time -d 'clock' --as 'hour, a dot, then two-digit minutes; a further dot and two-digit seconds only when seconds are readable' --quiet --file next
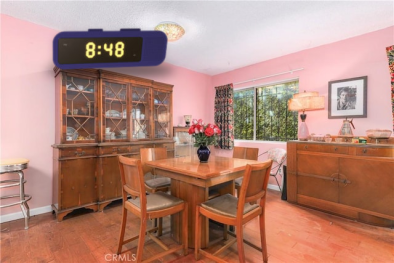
8.48
